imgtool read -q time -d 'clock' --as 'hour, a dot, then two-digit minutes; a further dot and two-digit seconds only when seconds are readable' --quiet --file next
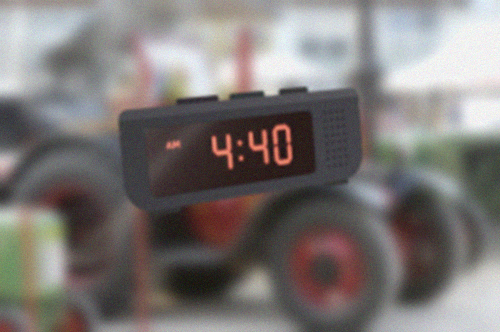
4.40
